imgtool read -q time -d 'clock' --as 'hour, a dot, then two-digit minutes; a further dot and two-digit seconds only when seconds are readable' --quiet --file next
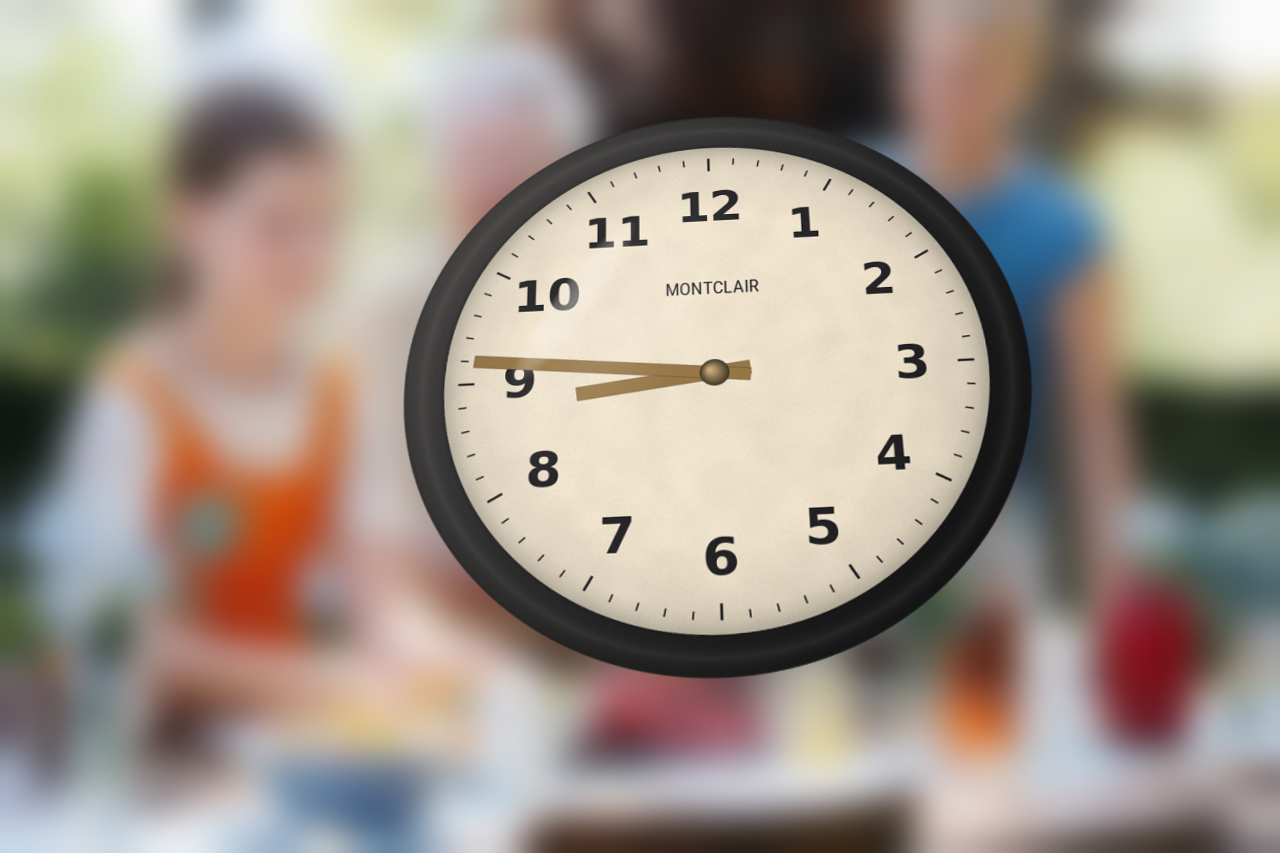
8.46
